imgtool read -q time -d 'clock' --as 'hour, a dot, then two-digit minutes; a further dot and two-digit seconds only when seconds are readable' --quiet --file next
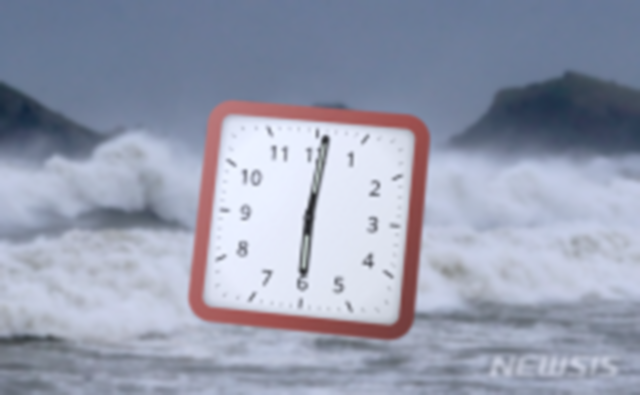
6.01
